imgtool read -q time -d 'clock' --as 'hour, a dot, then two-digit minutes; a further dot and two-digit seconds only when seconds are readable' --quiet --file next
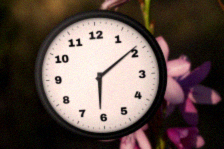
6.09
